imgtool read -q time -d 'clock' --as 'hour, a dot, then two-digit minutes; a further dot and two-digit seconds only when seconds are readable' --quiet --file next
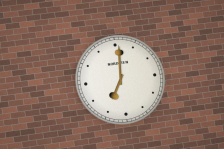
7.01
